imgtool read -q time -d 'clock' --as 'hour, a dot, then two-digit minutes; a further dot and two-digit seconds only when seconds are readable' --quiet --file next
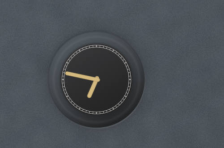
6.47
